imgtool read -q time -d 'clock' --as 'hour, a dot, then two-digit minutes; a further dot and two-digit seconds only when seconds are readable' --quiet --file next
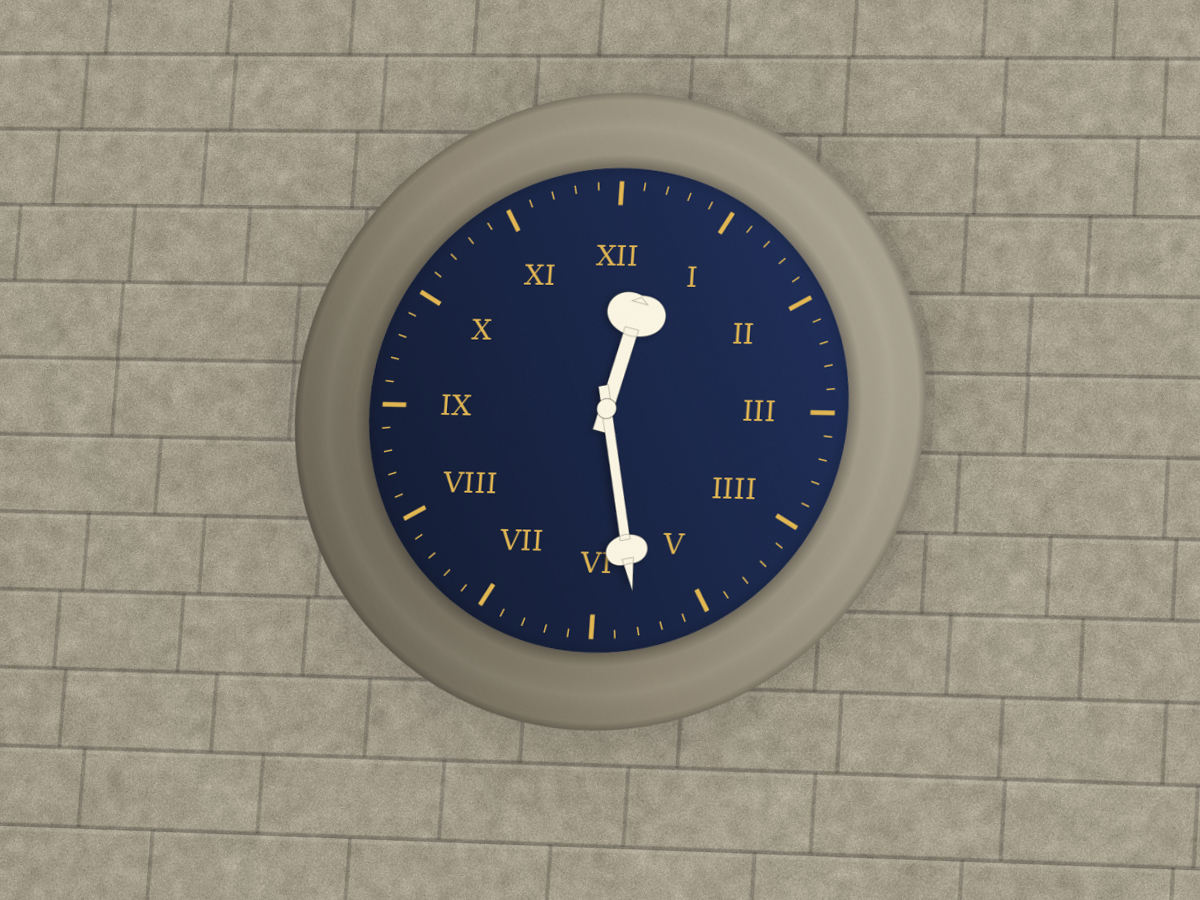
12.28
